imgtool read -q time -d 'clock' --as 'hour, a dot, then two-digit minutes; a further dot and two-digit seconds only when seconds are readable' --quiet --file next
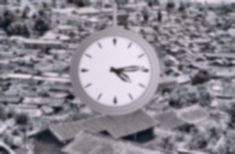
4.14
